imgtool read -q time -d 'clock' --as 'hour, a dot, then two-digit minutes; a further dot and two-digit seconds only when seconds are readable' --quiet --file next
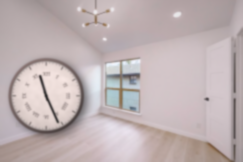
11.26
